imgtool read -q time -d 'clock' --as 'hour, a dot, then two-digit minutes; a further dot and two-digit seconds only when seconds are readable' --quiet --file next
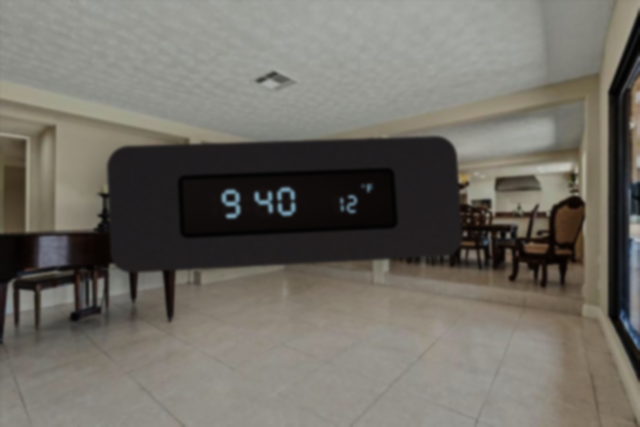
9.40
